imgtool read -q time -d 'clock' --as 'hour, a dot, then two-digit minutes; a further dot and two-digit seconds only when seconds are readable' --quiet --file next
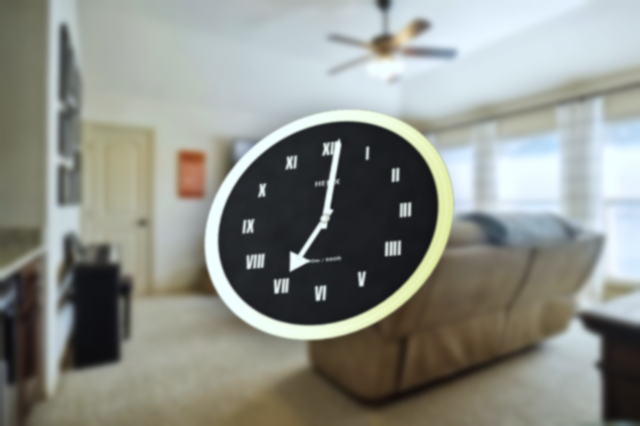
7.01
